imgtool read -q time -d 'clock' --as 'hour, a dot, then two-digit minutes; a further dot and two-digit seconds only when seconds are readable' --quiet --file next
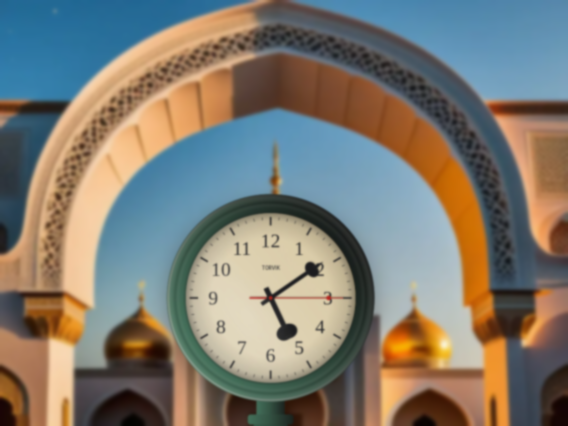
5.09.15
